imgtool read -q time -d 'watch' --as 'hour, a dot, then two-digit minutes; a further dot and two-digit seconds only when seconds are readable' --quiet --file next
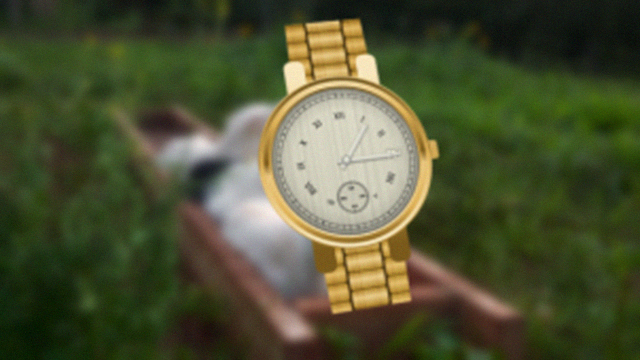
1.15
